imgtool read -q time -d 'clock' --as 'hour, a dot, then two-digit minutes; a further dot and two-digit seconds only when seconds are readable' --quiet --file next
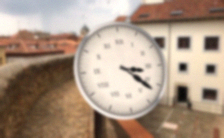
3.22
